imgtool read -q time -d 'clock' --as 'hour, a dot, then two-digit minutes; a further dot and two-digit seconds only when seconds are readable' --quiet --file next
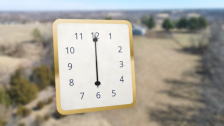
6.00
